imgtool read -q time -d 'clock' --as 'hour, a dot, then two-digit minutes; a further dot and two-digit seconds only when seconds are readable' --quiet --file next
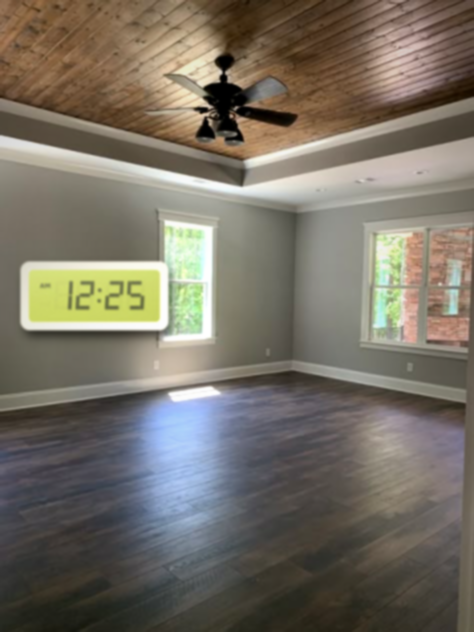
12.25
